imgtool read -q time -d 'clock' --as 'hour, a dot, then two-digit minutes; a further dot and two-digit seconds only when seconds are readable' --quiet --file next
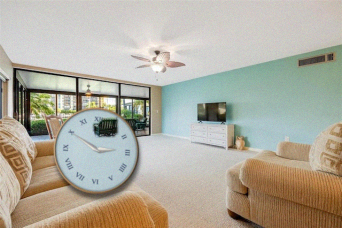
2.50
